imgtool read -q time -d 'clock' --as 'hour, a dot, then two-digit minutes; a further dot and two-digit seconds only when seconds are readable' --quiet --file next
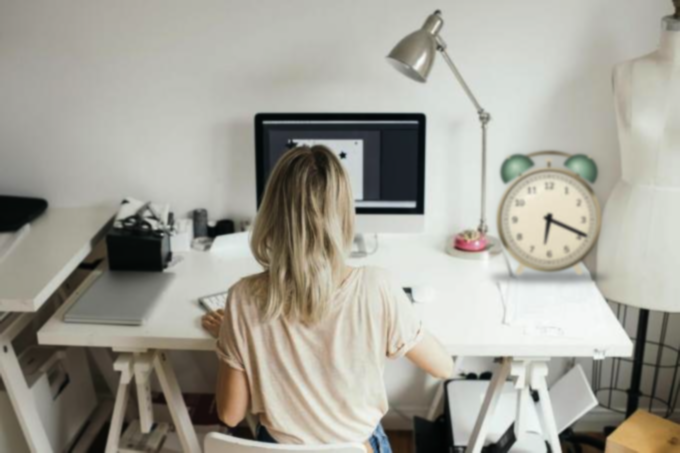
6.19
